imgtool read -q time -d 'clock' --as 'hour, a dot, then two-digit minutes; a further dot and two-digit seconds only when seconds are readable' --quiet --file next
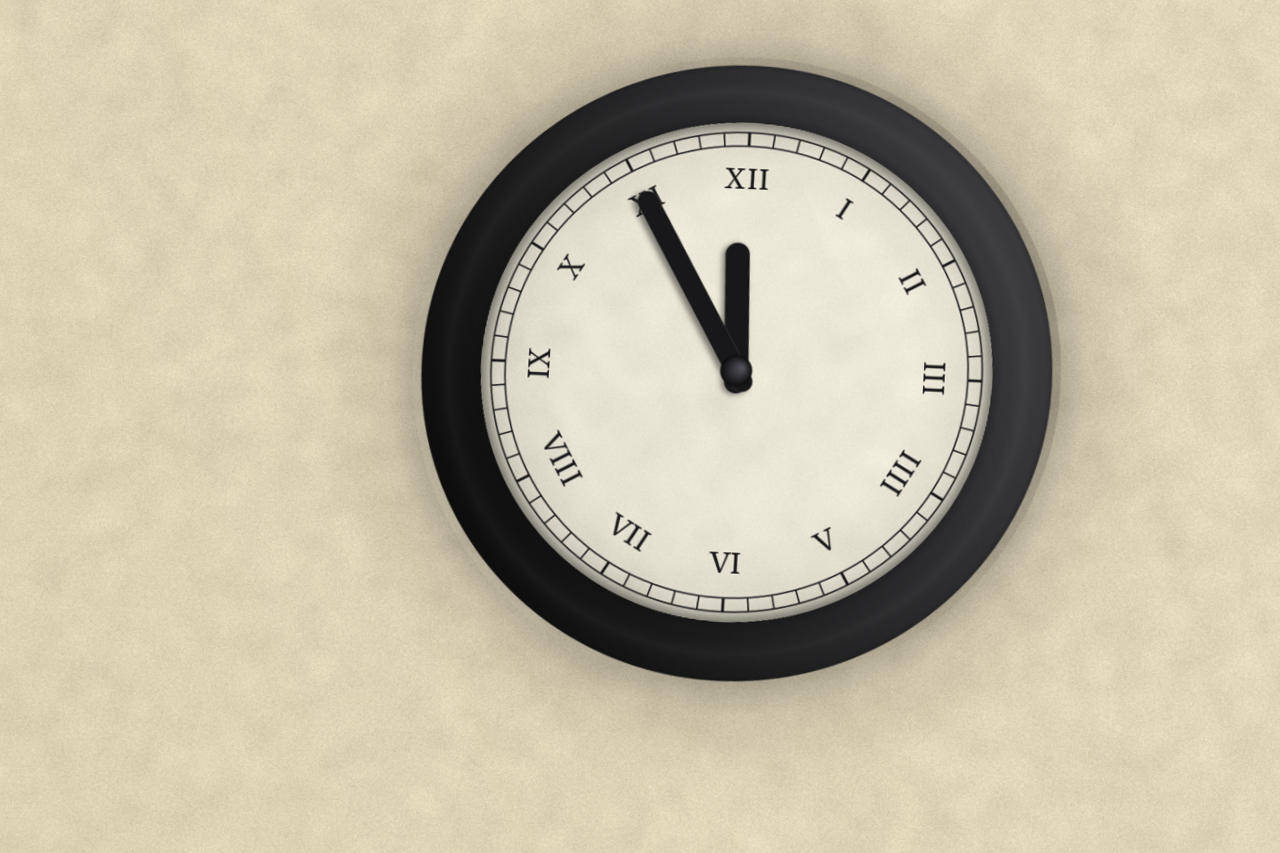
11.55
